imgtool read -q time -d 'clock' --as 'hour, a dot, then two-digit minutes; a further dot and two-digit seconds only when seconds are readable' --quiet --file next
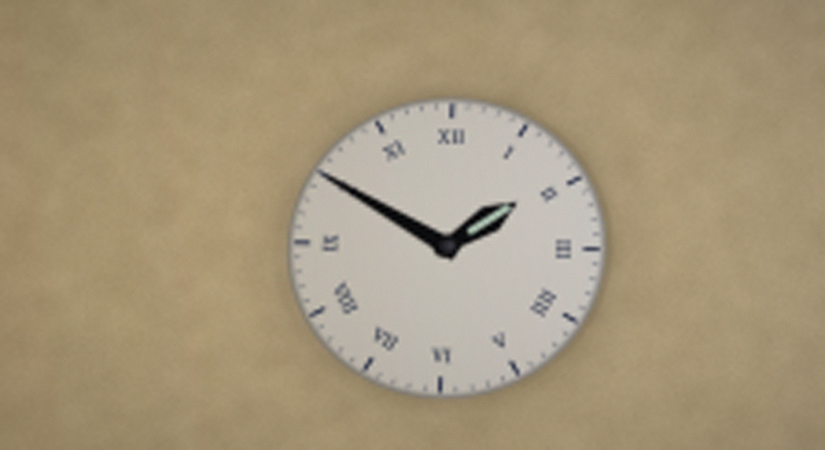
1.50
